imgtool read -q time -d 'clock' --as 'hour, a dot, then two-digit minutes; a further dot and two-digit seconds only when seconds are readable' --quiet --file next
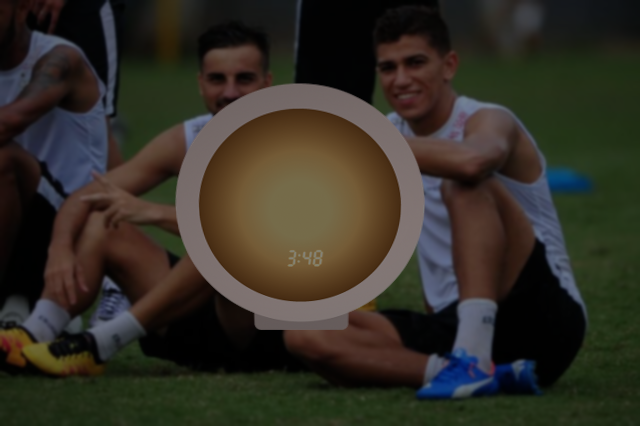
3.48
